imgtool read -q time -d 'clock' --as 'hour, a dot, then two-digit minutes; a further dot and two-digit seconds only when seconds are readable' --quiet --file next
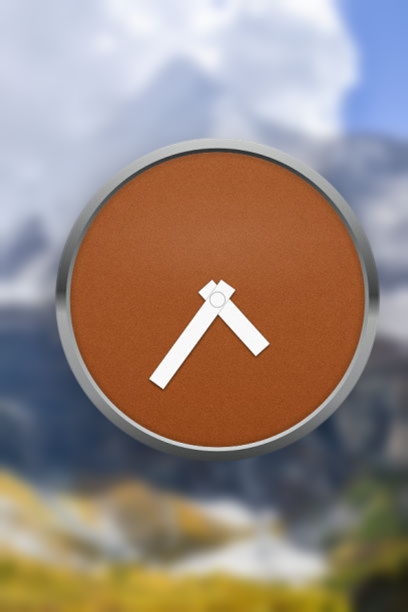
4.36
